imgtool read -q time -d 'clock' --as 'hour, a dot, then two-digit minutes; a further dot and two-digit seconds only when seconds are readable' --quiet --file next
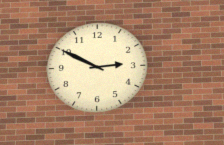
2.50
